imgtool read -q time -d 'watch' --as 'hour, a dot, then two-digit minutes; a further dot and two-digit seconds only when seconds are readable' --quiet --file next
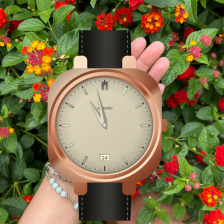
10.58
